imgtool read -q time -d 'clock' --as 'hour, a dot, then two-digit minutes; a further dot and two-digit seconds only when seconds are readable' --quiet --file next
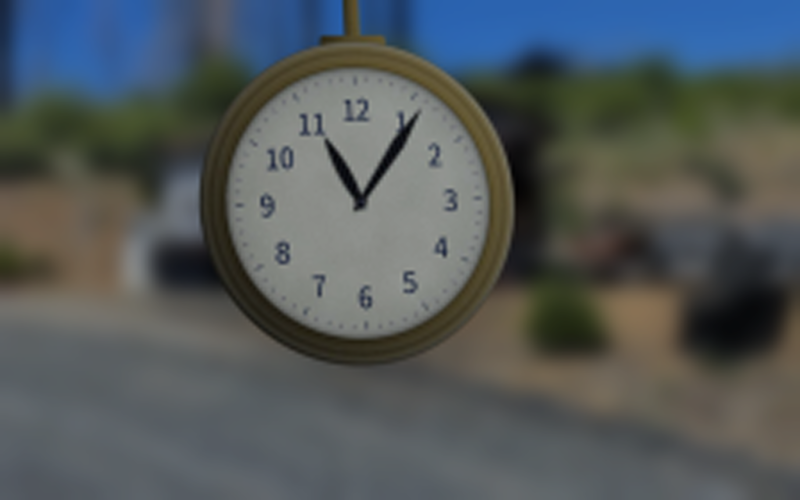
11.06
